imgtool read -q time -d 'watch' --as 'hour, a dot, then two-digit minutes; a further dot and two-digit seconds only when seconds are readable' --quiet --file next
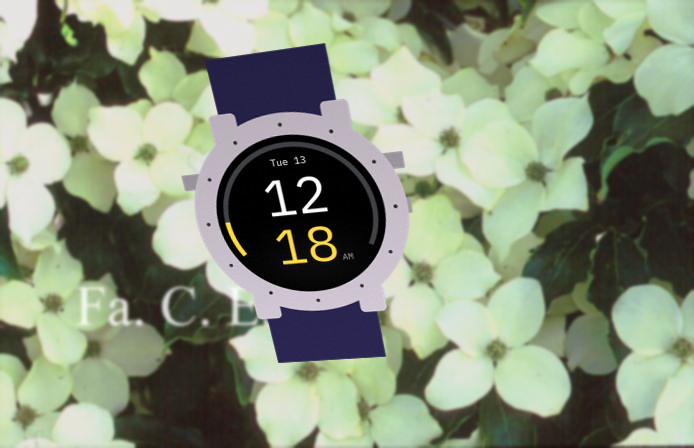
12.18
